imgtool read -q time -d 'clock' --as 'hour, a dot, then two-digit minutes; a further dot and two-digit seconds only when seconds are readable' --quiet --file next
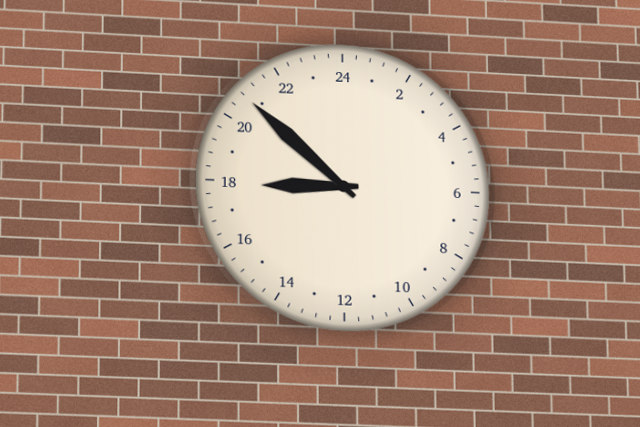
17.52
